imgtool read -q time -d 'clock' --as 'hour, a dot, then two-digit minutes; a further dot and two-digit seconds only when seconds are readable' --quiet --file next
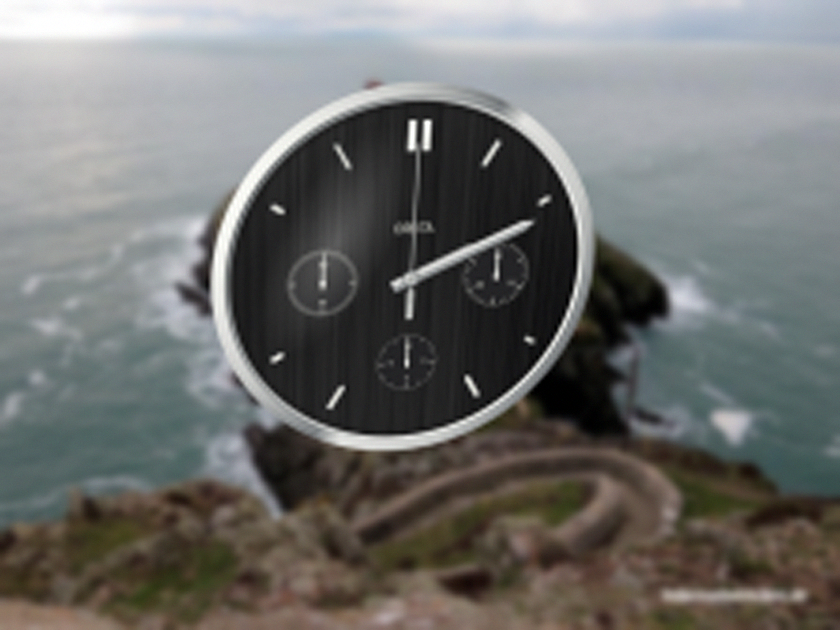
2.11
